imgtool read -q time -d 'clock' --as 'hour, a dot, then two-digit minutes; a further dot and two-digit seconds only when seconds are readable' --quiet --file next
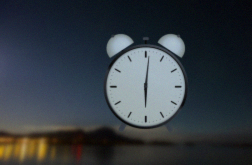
6.01
